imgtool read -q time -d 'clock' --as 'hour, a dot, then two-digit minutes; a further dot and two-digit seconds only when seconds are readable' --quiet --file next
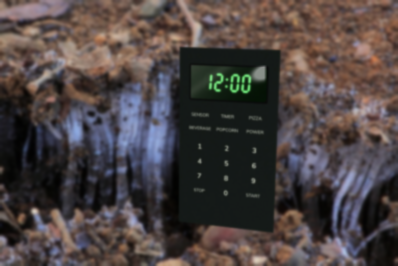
12.00
